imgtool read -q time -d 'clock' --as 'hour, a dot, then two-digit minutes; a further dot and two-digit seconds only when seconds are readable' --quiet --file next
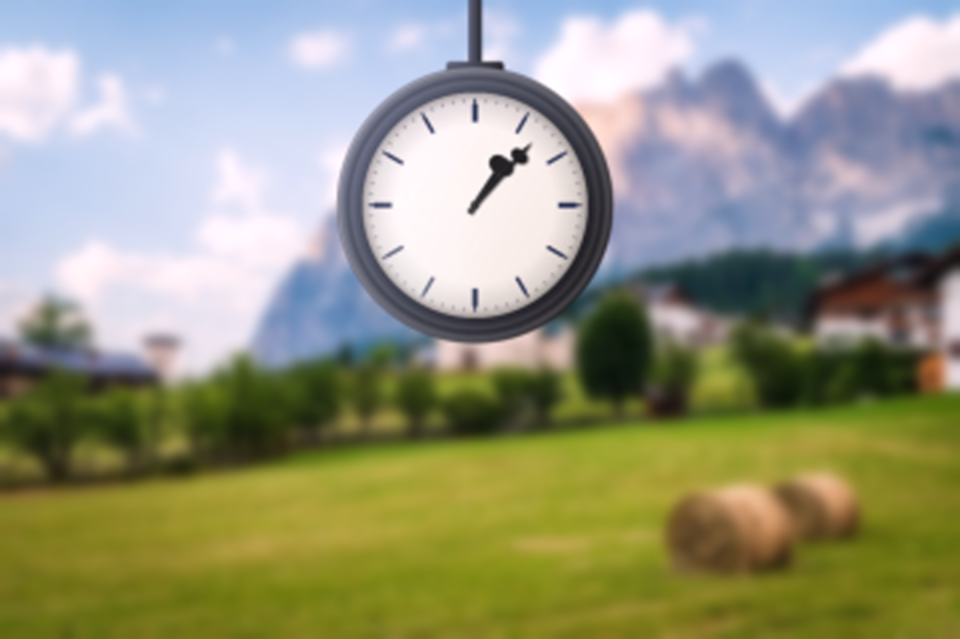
1.07
